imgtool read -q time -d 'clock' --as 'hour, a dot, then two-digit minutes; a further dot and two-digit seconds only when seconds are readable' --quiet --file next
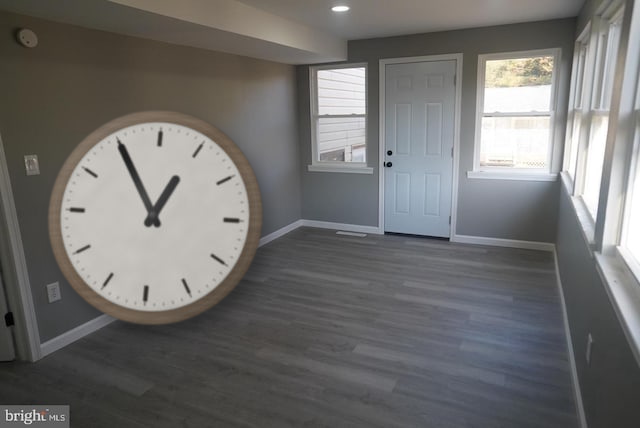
12.55
